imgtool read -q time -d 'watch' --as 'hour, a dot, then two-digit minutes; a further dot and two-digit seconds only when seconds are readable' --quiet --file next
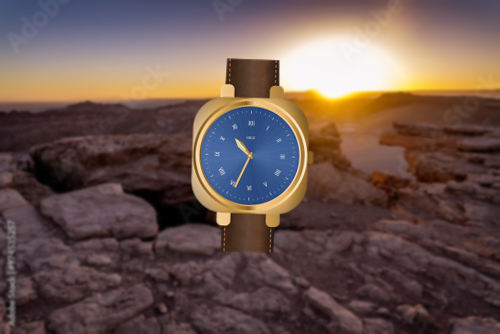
10.34
